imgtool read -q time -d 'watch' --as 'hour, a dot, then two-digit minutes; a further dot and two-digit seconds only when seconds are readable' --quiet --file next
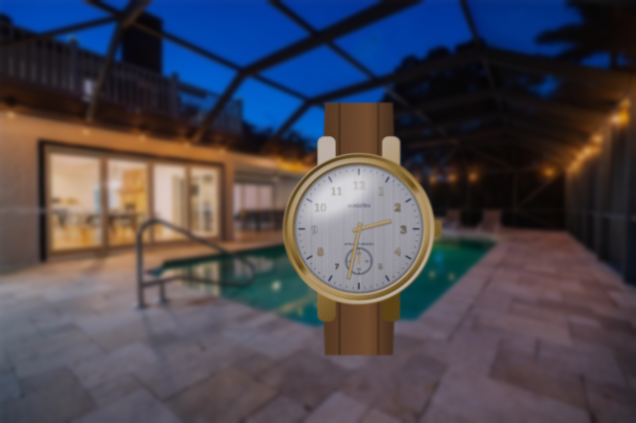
2.32
